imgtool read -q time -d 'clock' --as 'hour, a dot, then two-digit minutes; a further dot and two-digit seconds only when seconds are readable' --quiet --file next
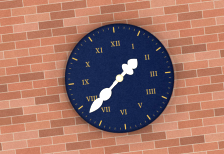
1.38
